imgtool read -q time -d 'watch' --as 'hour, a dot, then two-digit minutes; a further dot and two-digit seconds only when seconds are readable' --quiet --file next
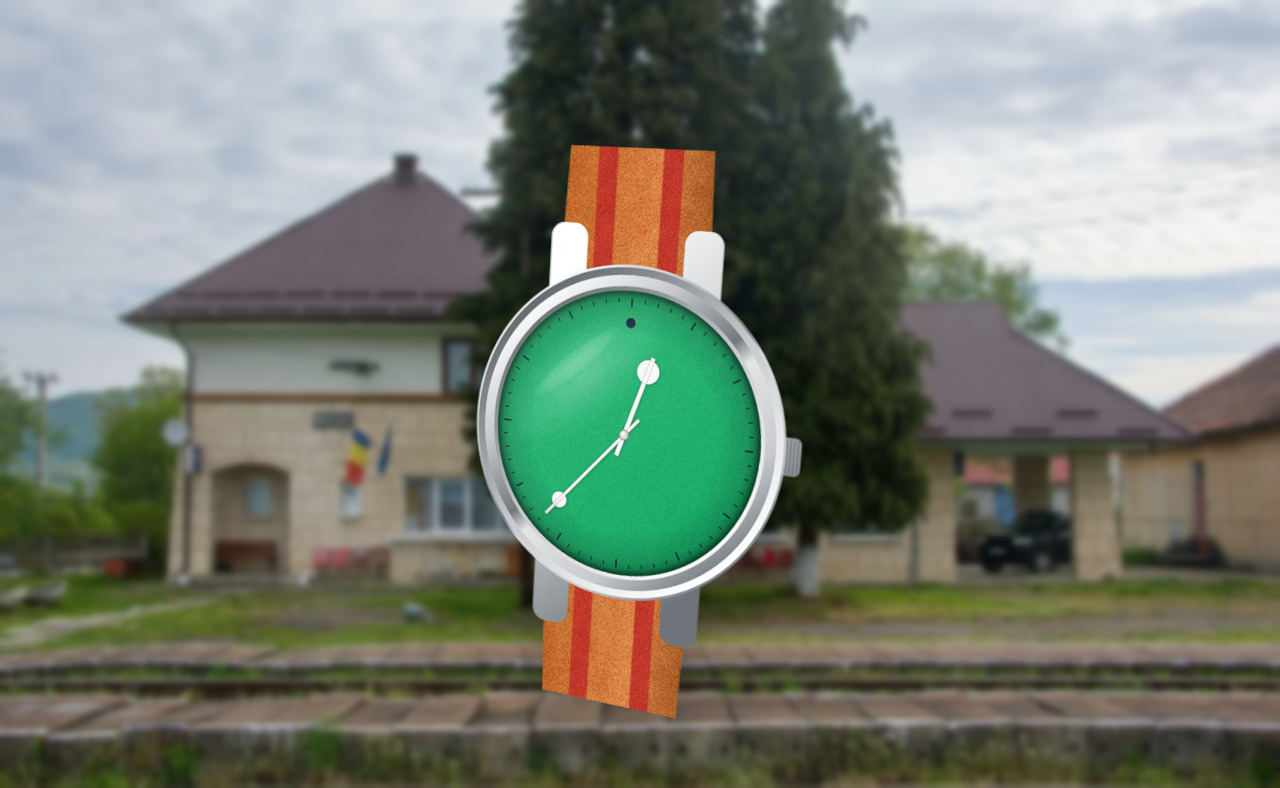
12.37
